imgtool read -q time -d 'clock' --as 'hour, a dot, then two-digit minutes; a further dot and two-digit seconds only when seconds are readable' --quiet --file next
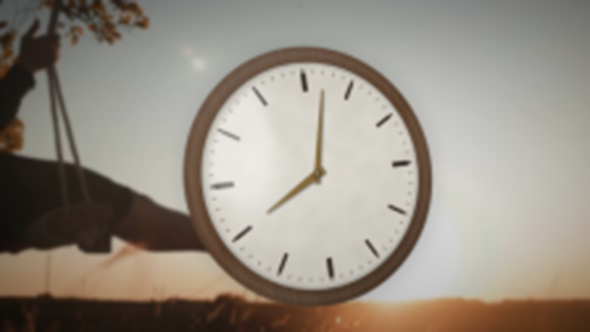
8.02
